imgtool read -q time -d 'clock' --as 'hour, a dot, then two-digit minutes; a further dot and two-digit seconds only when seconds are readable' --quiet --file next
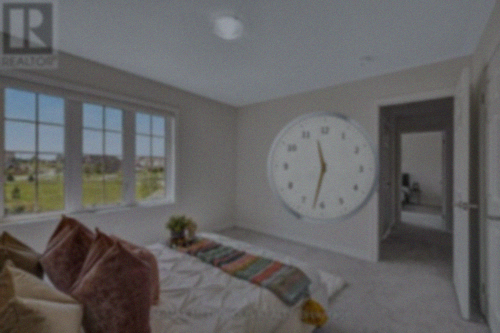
11.32
